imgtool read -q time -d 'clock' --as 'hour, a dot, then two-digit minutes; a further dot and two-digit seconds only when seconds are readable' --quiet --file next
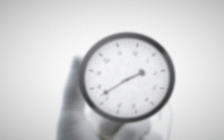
1.37
